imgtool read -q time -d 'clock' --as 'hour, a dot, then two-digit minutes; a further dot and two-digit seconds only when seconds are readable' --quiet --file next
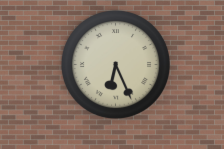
6.26
